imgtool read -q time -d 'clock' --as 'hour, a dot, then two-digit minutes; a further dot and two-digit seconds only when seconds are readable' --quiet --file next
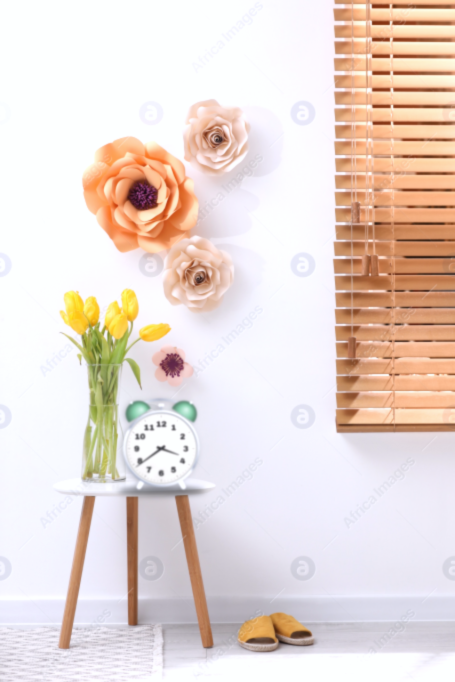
3.39
